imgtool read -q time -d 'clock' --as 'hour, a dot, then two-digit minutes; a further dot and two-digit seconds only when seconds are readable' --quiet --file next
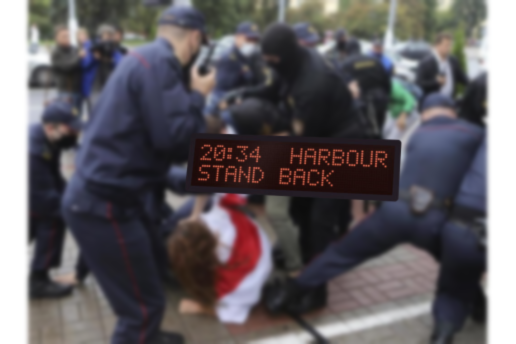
20.34
